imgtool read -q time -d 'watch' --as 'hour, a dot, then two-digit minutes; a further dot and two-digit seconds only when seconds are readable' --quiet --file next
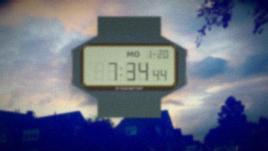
7.34.44
